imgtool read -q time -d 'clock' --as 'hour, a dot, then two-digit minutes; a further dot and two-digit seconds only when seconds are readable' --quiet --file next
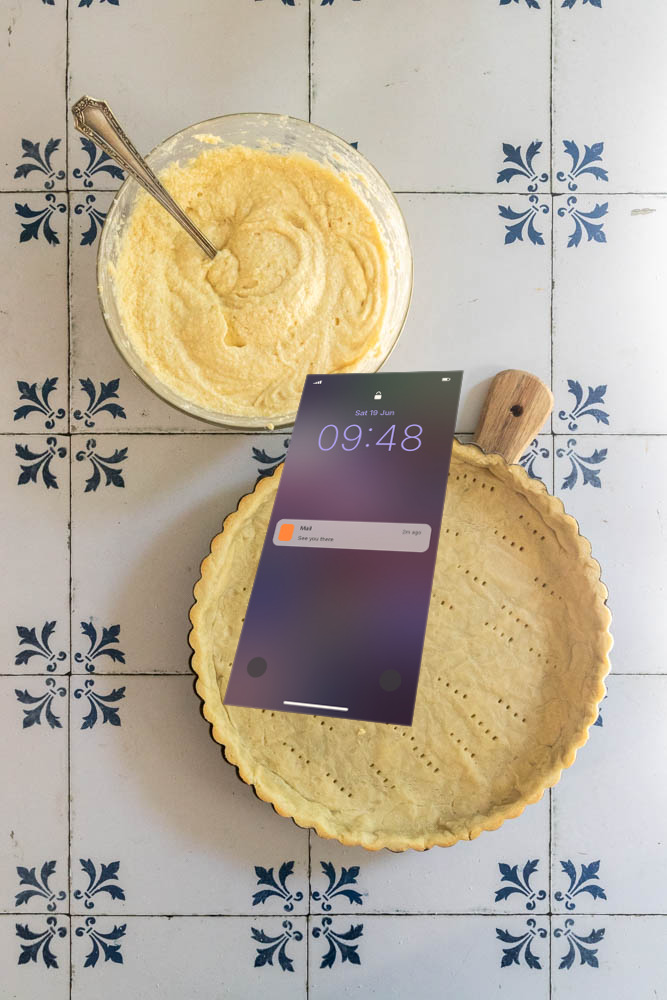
9.48
